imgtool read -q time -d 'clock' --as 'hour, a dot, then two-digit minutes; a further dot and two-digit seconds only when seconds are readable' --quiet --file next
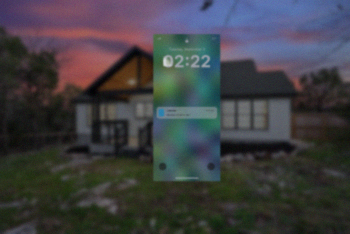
2.22
